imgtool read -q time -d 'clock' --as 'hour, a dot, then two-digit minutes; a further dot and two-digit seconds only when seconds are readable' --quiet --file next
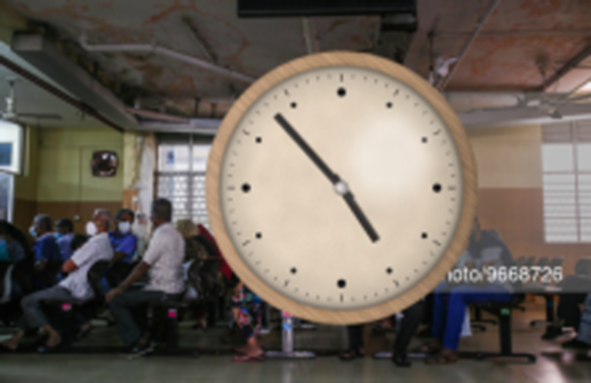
4.53
